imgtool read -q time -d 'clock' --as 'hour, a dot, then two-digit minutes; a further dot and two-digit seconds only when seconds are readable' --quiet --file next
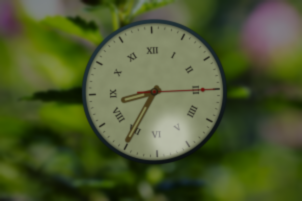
8.35.15
